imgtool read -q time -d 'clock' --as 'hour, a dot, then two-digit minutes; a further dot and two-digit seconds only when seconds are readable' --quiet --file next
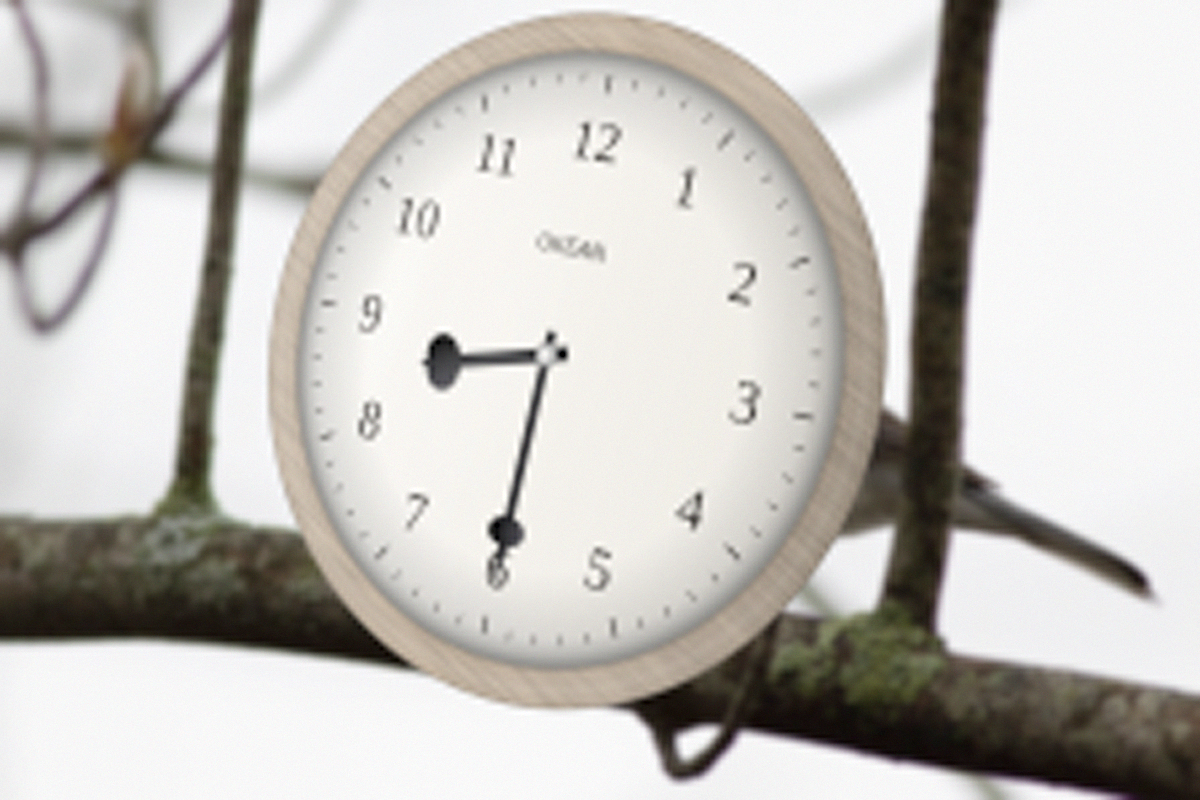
8.30
